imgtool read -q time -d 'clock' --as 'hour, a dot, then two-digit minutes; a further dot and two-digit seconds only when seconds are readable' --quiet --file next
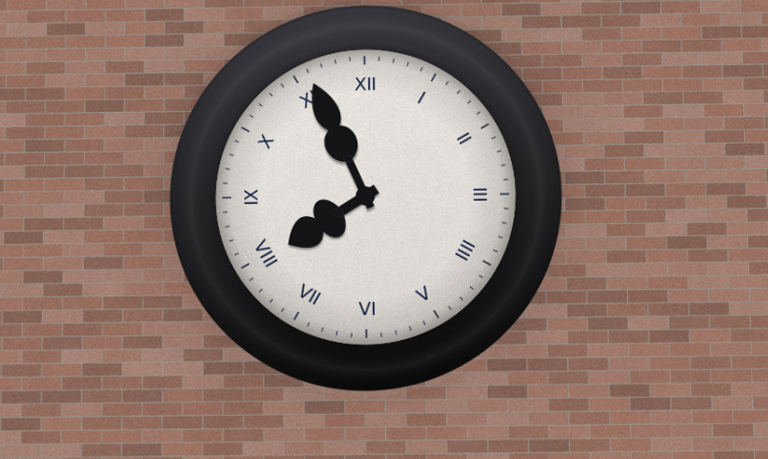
7.56
